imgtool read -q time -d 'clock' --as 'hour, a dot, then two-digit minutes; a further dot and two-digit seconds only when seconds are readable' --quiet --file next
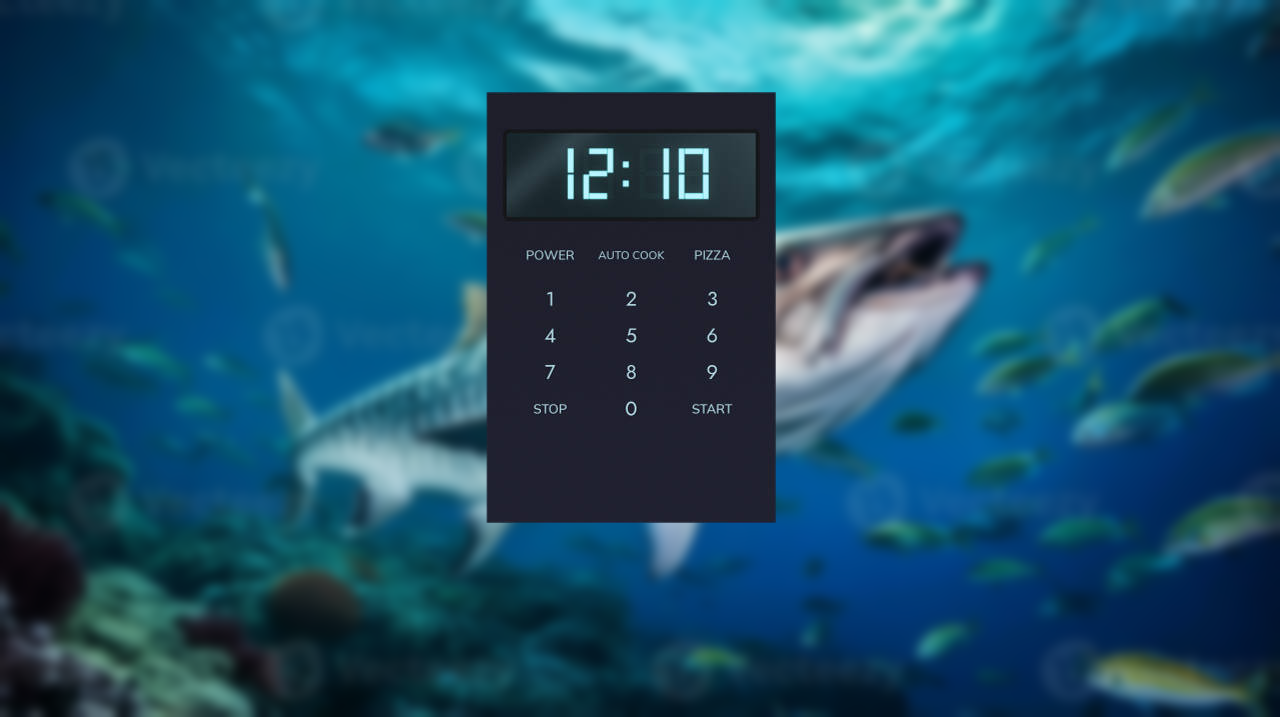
12.10
